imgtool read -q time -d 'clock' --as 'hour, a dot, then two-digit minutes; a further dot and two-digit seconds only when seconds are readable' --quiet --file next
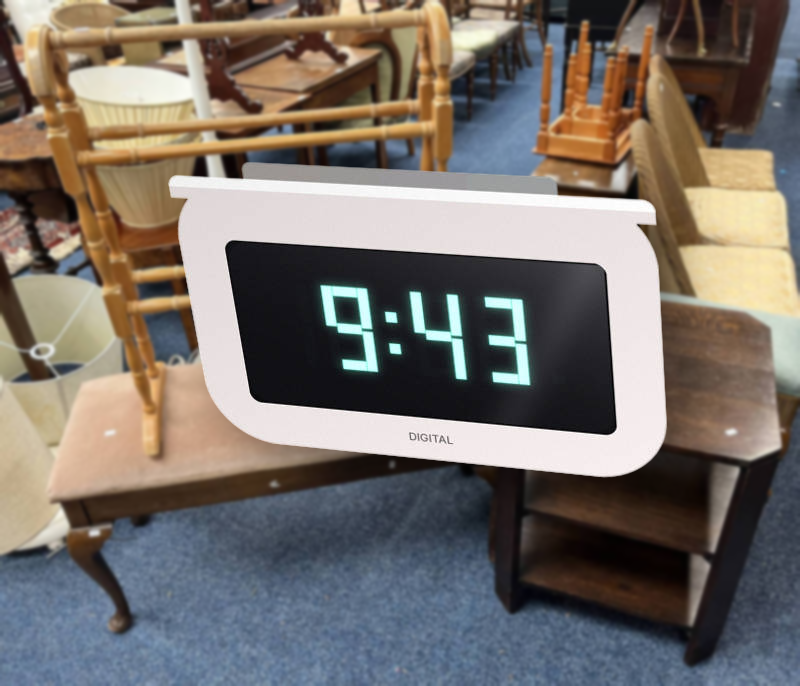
9.43
